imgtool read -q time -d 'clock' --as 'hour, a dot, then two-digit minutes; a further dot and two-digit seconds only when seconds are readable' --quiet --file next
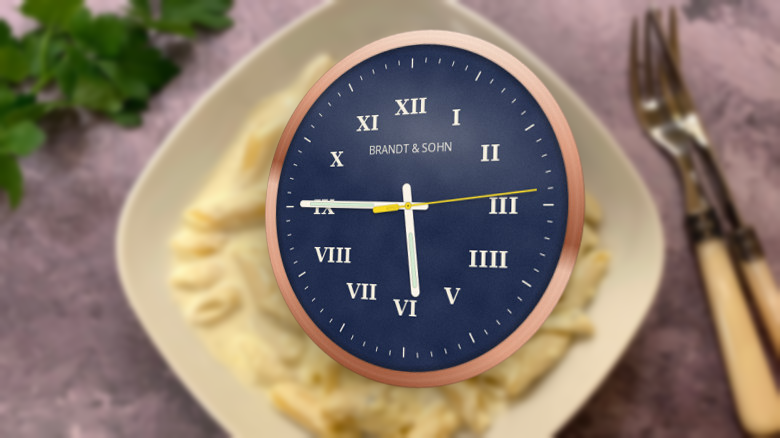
5.45.14
